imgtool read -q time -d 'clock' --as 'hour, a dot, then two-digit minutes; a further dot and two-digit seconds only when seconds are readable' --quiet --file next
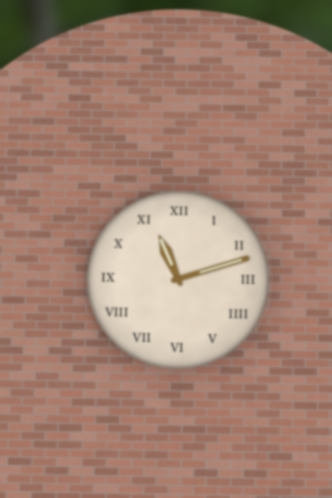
11.12
